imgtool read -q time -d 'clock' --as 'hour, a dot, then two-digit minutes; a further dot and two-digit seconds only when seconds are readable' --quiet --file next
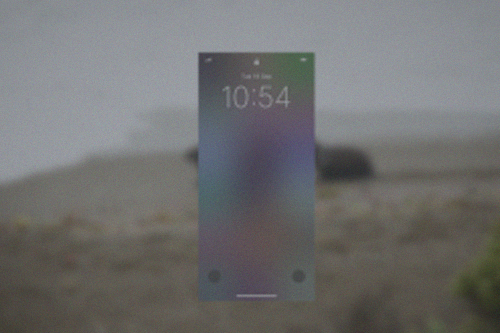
10.54
